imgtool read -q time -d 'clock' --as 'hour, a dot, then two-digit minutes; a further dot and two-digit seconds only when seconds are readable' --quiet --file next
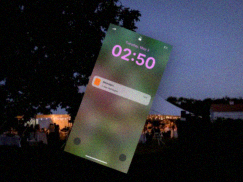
2.50
